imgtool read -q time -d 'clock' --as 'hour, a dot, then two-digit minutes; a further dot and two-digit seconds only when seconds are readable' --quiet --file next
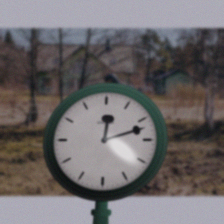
12.12
